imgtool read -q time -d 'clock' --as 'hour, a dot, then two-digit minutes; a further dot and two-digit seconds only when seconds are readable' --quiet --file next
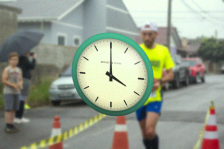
4.00
